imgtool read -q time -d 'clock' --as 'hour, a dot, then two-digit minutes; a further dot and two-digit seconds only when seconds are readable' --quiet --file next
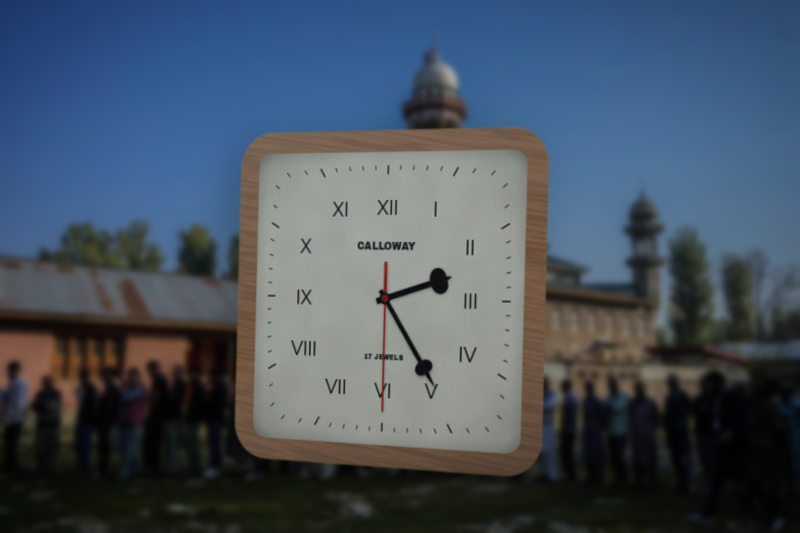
2.24.30
